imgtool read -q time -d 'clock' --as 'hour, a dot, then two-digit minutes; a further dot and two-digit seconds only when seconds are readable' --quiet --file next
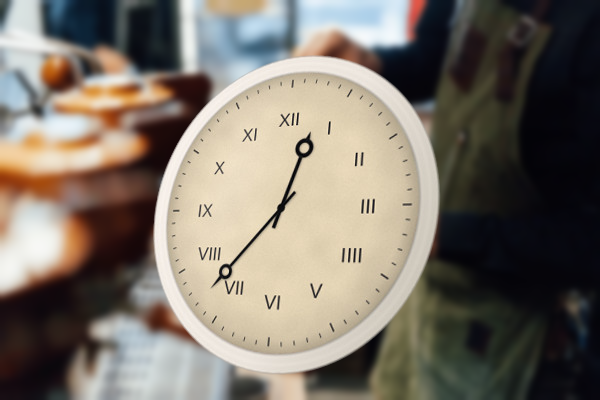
12.37
